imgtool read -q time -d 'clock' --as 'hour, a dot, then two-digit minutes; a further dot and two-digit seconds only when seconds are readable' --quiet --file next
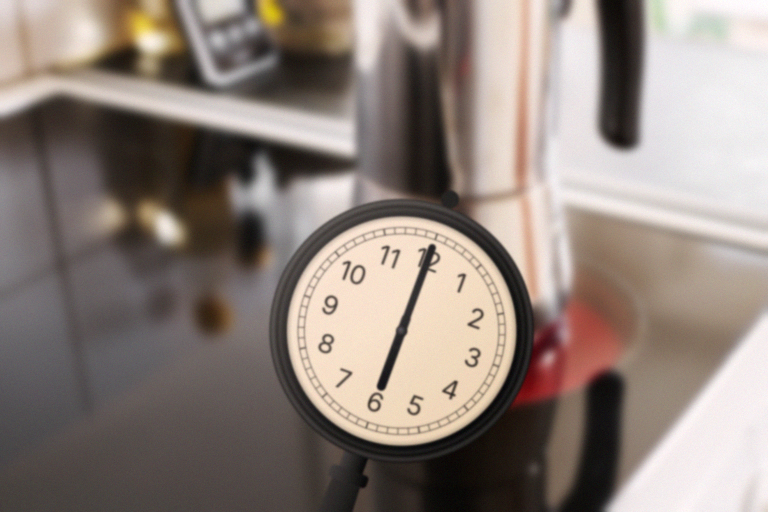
6.00
